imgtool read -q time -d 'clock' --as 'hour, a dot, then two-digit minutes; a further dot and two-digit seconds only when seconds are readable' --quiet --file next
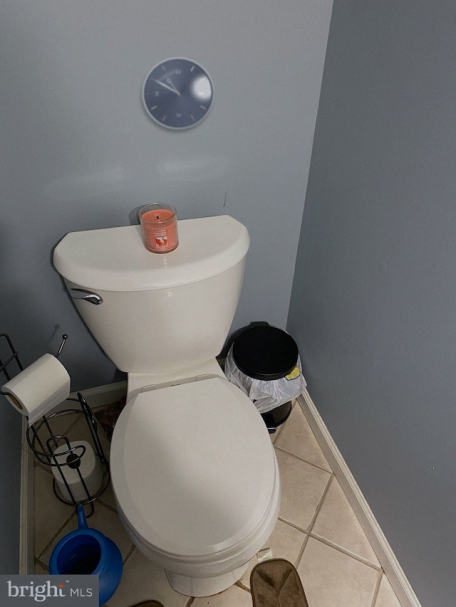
10.50
